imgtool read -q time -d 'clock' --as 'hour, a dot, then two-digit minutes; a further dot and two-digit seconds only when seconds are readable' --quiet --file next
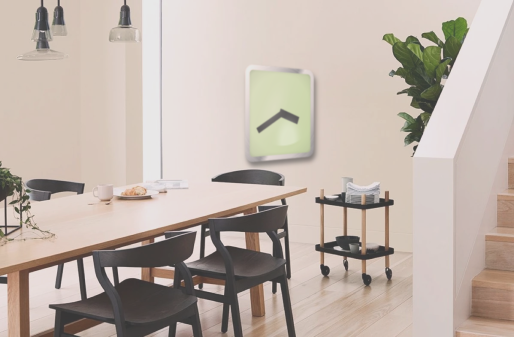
3.40
